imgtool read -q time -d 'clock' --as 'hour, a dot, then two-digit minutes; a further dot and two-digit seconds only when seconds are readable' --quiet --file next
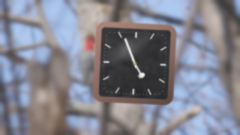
4.56
